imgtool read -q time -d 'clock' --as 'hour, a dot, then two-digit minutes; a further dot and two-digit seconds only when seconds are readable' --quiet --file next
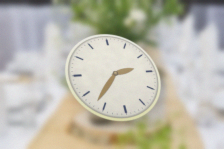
2.37
